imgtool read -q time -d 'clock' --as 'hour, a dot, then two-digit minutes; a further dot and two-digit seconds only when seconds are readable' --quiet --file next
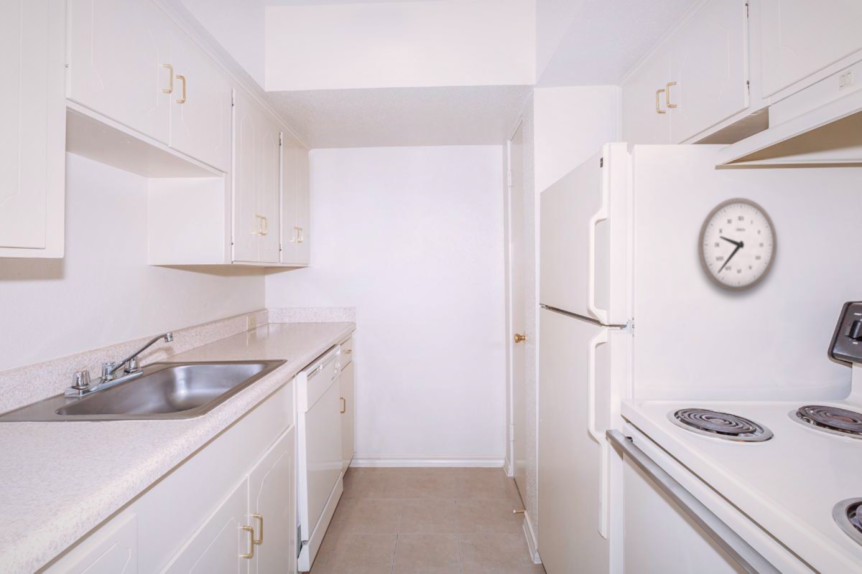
9.37
